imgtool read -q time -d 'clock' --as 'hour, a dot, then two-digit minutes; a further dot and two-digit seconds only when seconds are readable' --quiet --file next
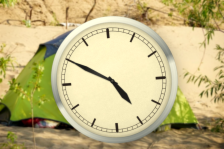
4.50
